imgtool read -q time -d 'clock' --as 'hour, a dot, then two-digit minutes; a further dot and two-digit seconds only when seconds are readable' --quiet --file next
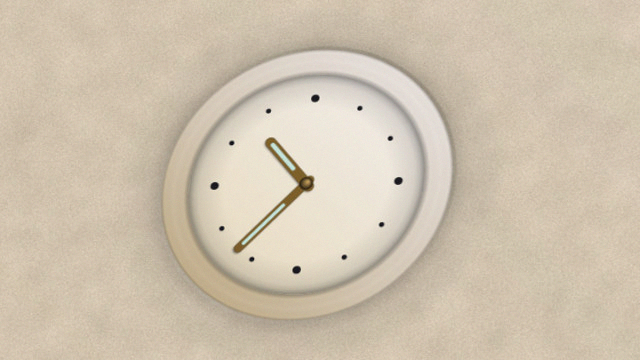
10.37
